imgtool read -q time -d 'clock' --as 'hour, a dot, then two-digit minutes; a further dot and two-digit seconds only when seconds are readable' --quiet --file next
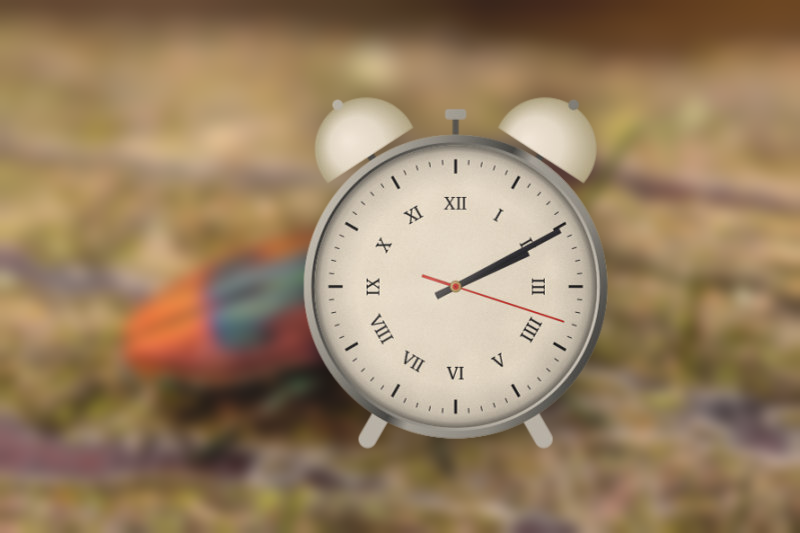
2.10.18
